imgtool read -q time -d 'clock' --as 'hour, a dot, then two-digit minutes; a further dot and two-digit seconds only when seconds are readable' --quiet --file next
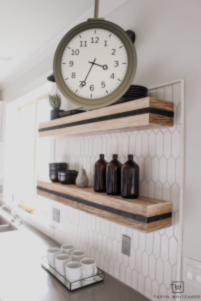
3.34
